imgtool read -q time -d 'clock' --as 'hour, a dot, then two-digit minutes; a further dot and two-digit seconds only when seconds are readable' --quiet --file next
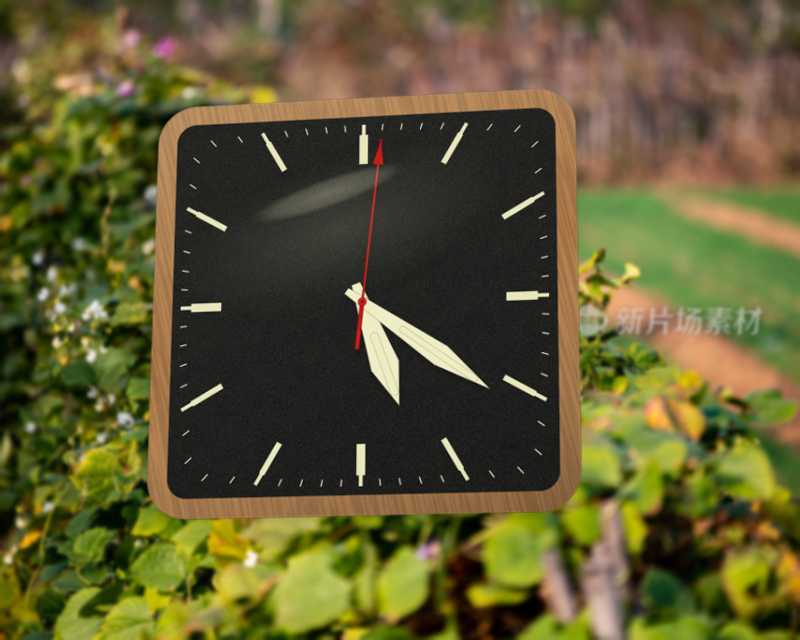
5.21.01
